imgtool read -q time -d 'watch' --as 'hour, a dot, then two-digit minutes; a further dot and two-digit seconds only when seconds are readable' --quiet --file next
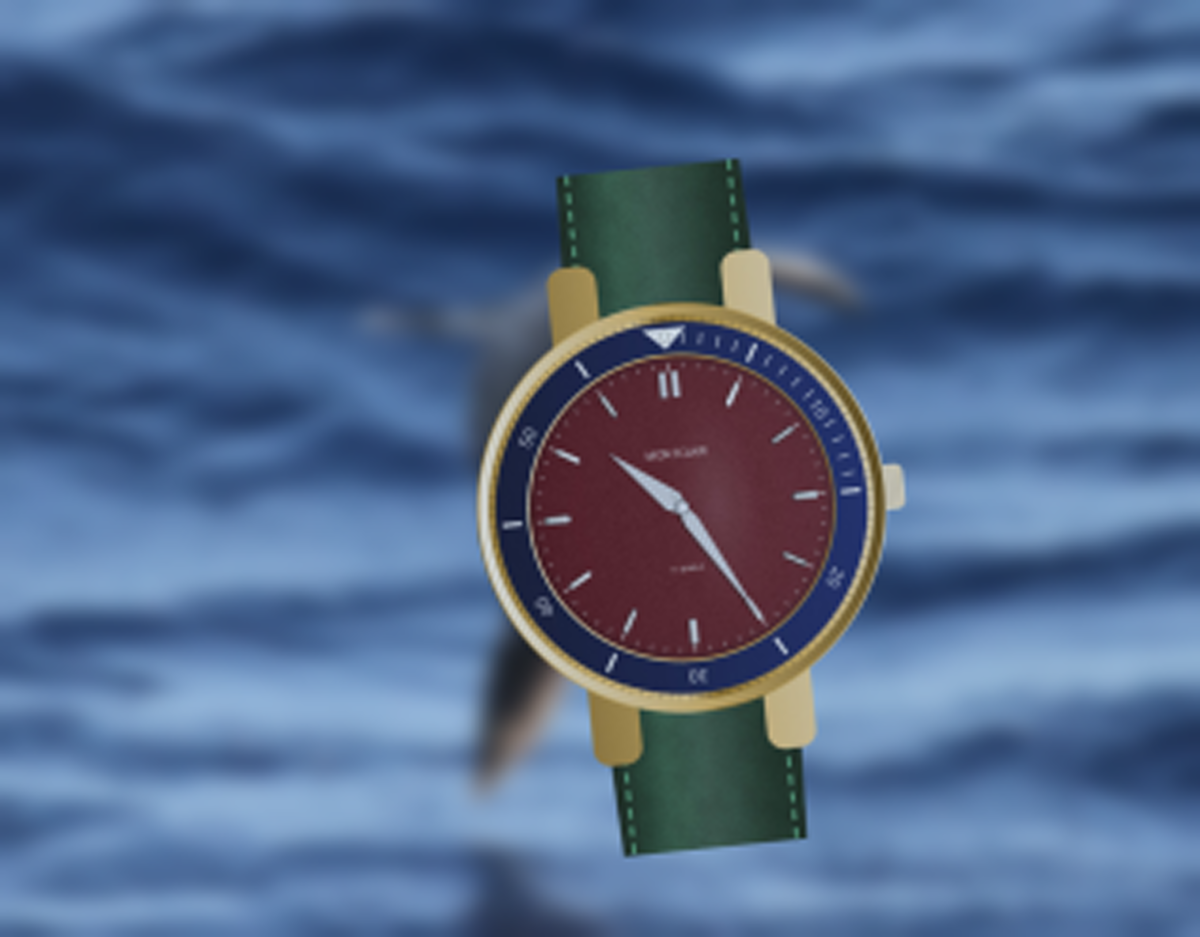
10.25
